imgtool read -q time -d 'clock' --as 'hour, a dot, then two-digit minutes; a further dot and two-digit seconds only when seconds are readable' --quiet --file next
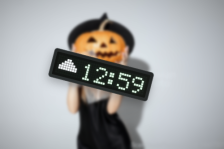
12.59
